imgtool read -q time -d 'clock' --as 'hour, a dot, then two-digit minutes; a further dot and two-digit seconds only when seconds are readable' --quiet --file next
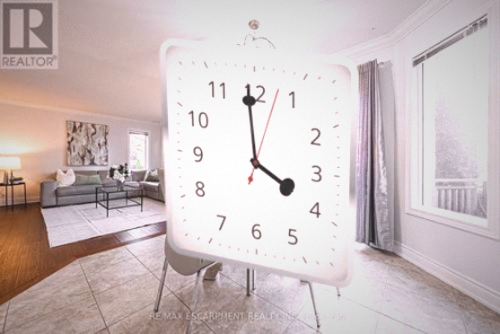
3.59.03
